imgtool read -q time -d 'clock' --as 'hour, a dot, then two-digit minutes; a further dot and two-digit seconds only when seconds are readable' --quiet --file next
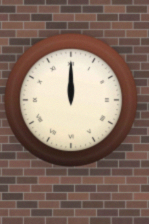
12.00
